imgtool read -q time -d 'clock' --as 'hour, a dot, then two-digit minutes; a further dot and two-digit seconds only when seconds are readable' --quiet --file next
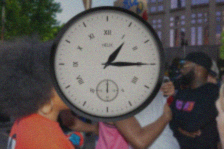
1.15
